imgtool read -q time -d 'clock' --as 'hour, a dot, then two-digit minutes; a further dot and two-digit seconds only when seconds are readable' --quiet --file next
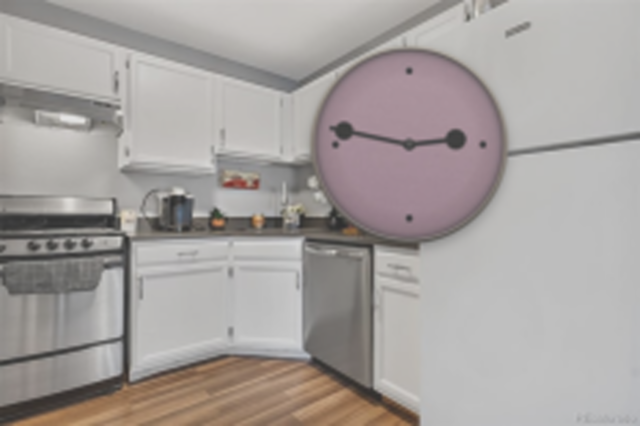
2.47
